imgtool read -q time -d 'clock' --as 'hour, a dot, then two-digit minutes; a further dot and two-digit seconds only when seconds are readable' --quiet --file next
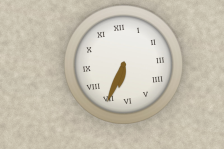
6.35
